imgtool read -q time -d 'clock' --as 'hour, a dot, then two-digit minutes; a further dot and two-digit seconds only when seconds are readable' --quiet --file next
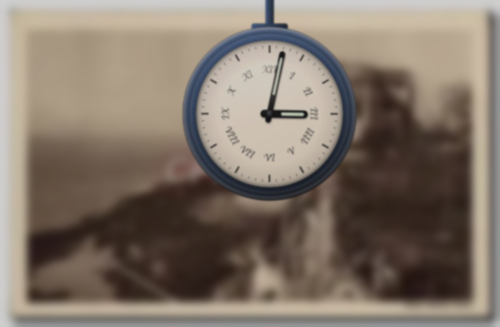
3.02
